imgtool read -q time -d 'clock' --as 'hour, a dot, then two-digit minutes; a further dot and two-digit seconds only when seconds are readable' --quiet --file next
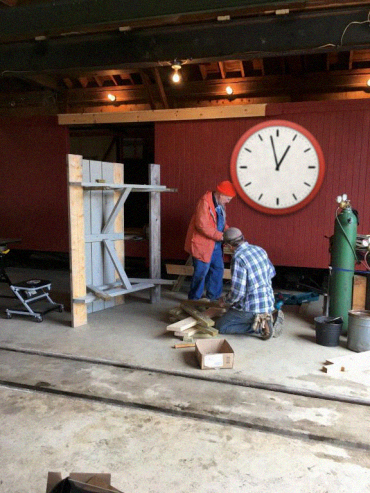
12.58
